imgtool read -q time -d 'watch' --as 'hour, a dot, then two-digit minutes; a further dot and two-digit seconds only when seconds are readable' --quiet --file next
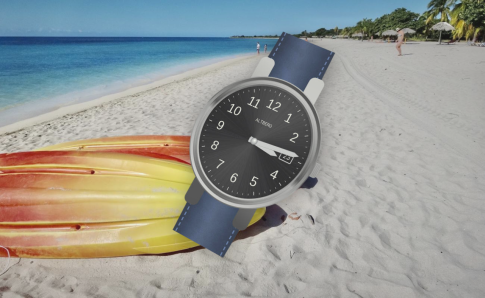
3.14
